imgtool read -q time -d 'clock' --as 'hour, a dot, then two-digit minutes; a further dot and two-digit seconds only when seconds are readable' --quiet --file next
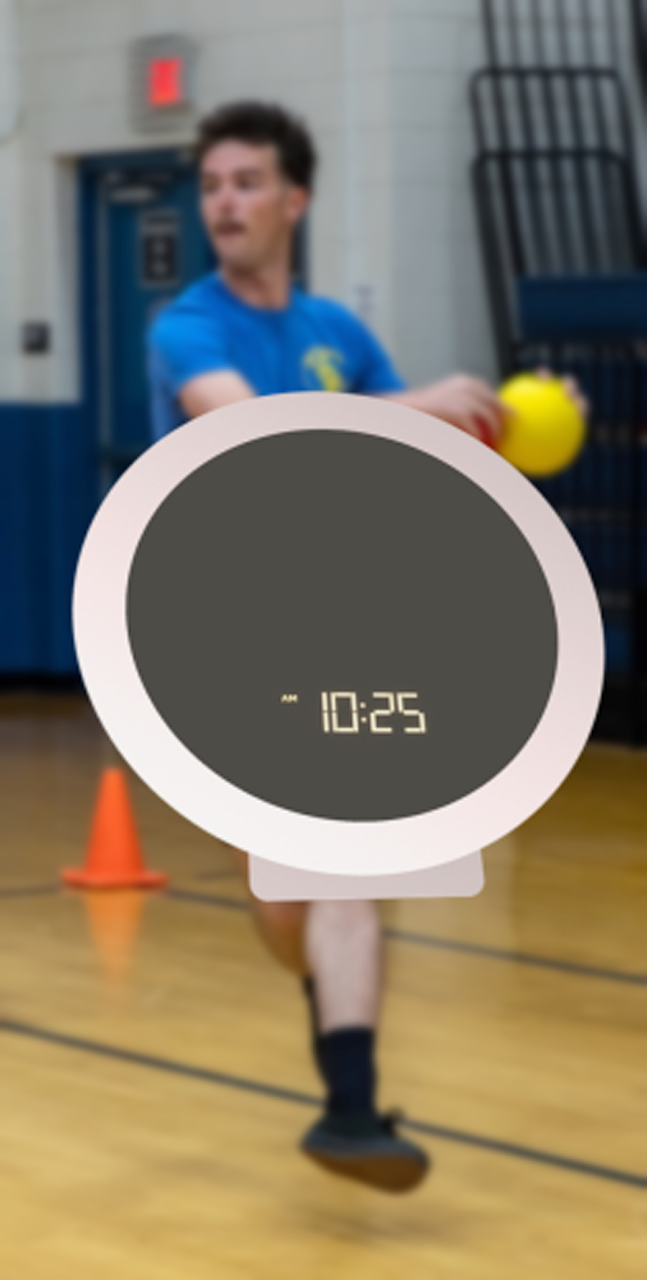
10.25
